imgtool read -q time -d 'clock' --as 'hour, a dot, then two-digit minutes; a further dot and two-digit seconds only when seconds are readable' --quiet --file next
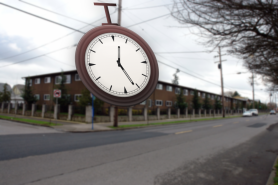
12.26
